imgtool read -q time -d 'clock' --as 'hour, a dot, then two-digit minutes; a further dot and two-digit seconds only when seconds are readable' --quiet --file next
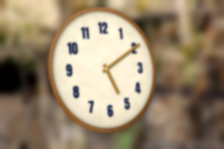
5.10
